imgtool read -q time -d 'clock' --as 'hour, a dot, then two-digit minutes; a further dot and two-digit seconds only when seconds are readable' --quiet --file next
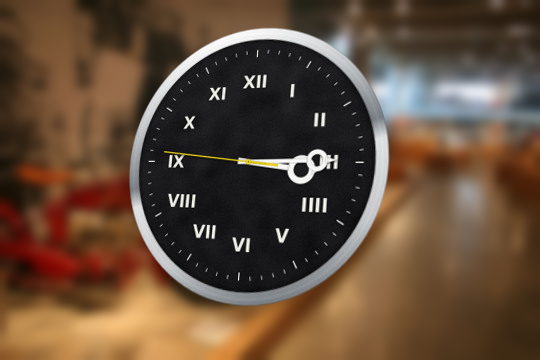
3.14.46
